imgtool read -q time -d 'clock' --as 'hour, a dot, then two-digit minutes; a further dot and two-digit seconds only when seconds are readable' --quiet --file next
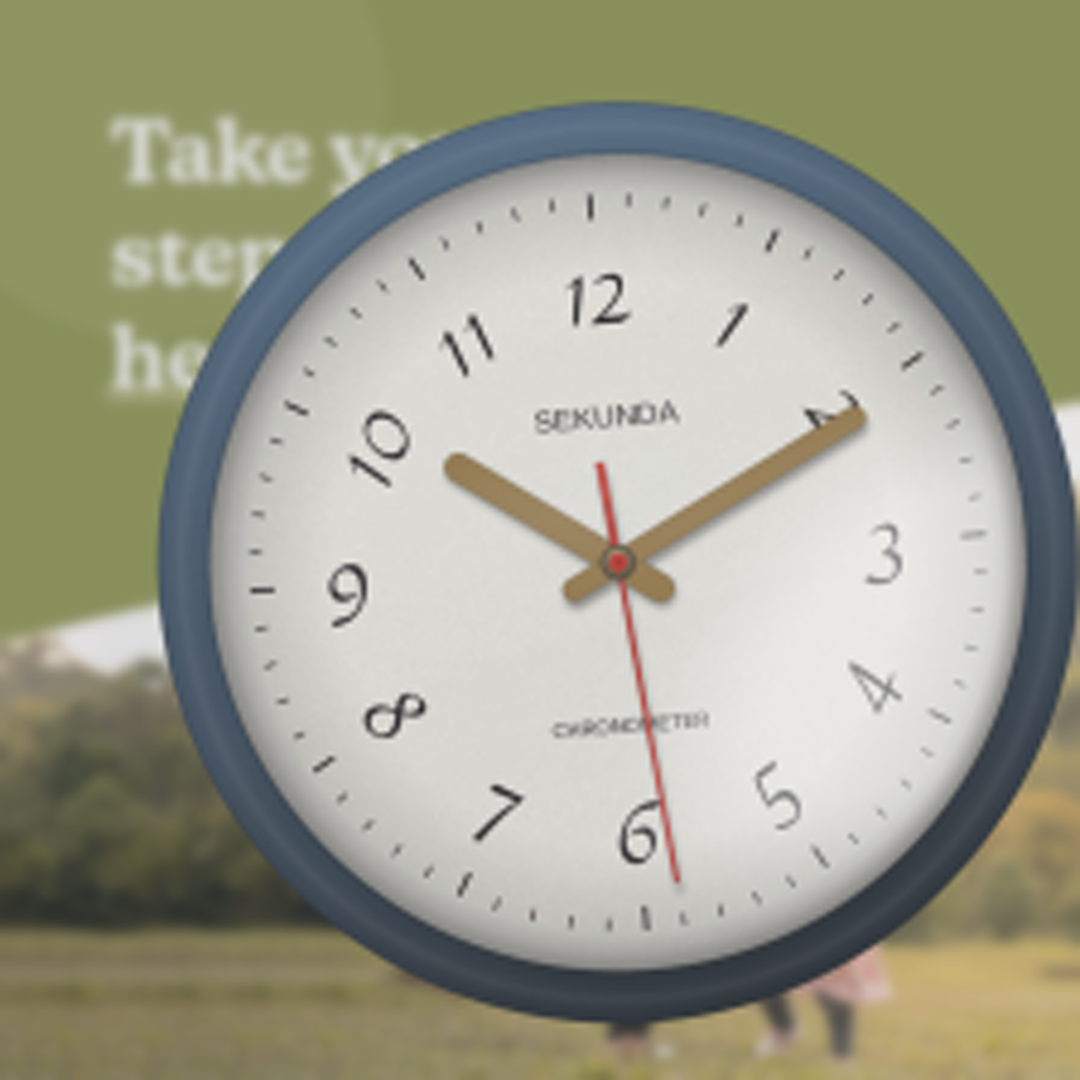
10.10.29
